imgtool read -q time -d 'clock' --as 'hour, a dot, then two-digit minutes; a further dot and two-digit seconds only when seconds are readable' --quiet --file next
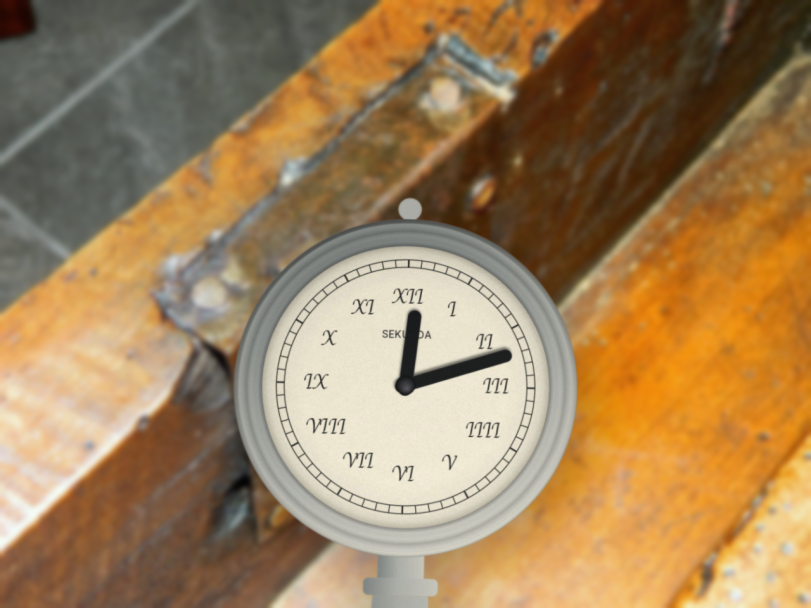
12.12
